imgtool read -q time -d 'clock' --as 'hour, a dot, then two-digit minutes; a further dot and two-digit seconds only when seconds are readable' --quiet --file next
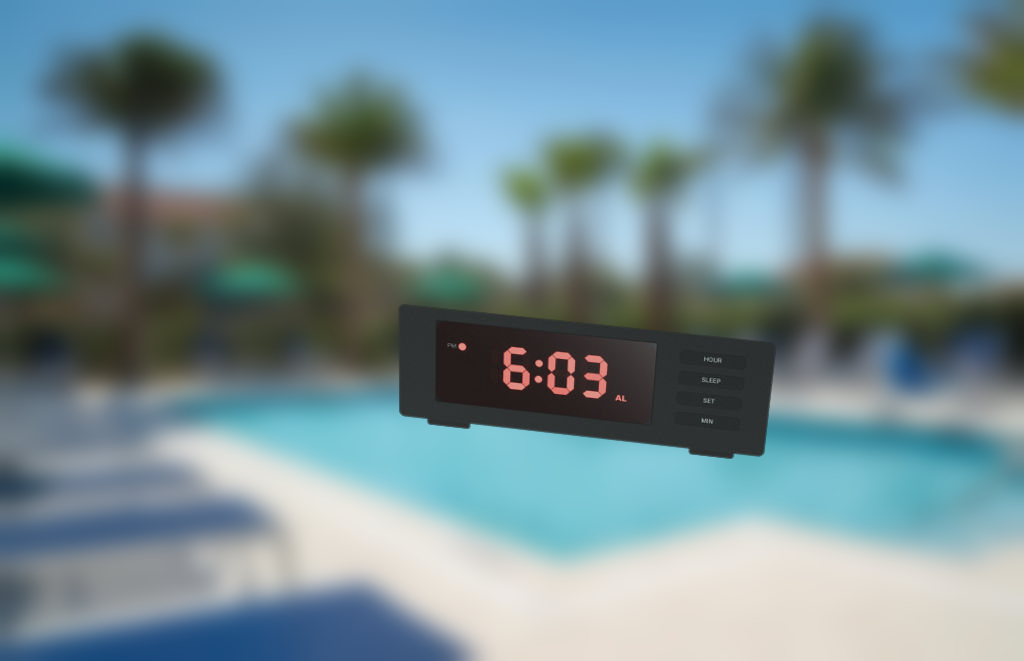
6.03
